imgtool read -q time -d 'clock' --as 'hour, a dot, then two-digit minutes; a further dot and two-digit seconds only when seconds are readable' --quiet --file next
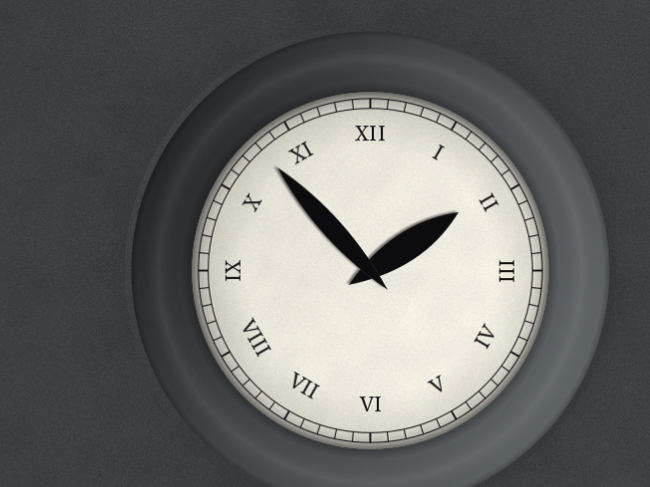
1.53
